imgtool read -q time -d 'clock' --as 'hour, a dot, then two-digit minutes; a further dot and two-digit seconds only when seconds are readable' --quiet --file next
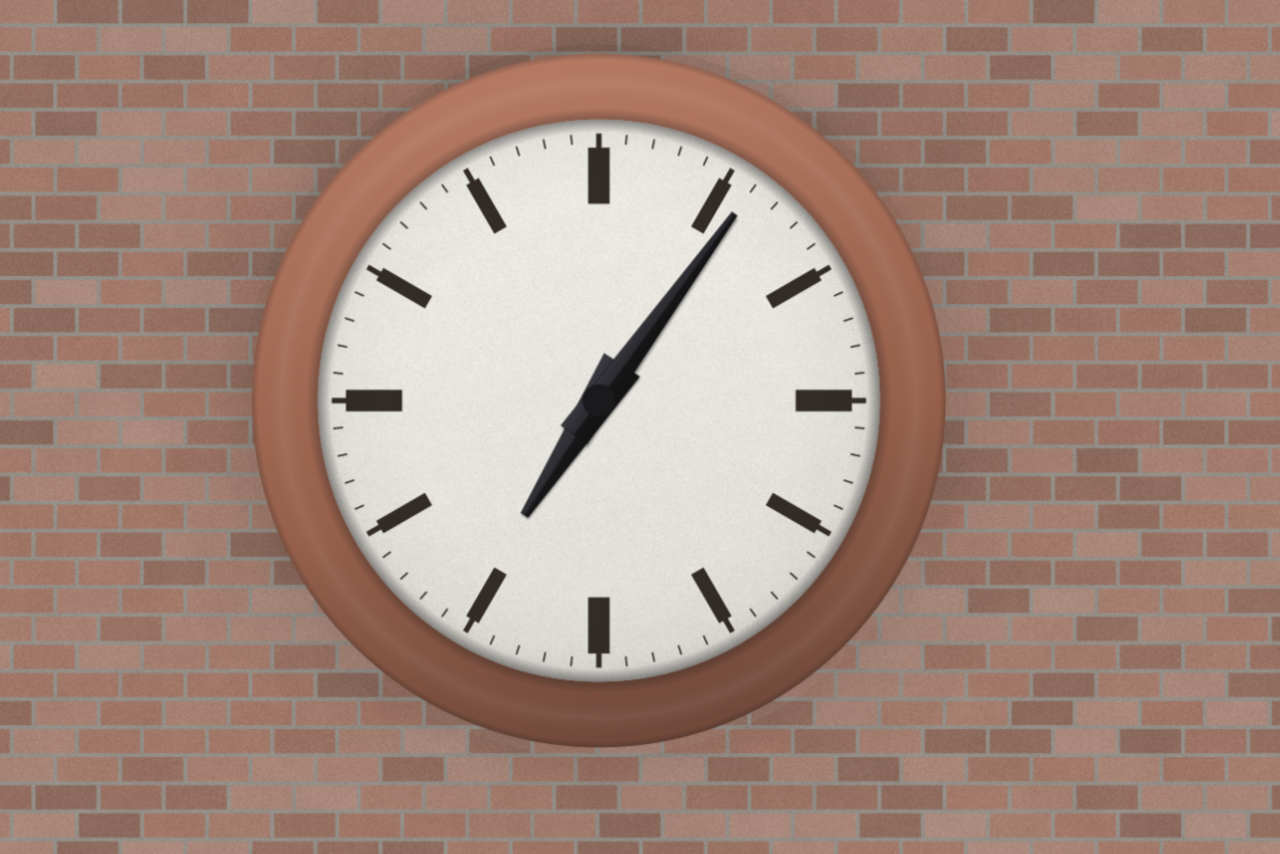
7.06
